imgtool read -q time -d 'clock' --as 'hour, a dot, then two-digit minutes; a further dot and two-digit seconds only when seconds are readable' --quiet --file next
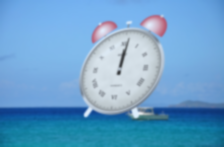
12.01
